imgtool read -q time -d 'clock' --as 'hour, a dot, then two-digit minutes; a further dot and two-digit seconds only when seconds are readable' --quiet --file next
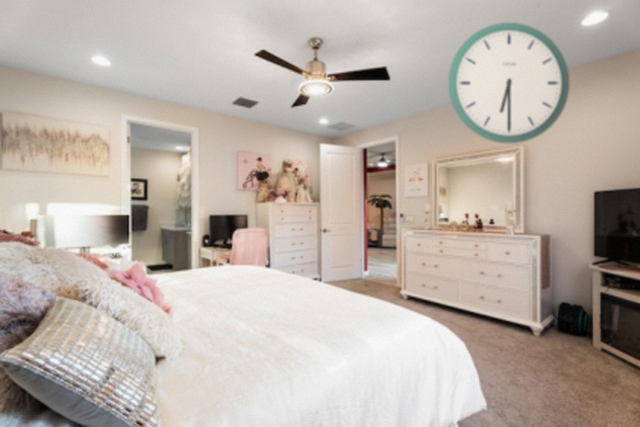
6.30
